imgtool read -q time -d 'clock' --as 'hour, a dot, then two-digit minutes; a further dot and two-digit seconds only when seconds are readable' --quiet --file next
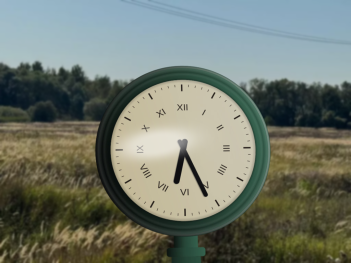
6.26
